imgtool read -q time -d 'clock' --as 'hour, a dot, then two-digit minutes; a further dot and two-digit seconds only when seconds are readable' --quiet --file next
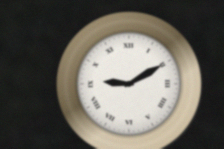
9.10
